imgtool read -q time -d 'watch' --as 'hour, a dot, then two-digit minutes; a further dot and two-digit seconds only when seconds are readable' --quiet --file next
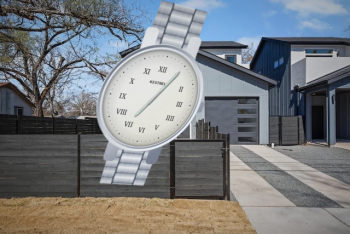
7.05
